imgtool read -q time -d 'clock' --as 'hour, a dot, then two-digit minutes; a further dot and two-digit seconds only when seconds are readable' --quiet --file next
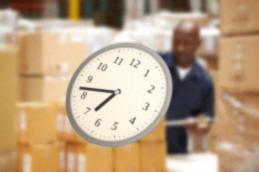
6.42
